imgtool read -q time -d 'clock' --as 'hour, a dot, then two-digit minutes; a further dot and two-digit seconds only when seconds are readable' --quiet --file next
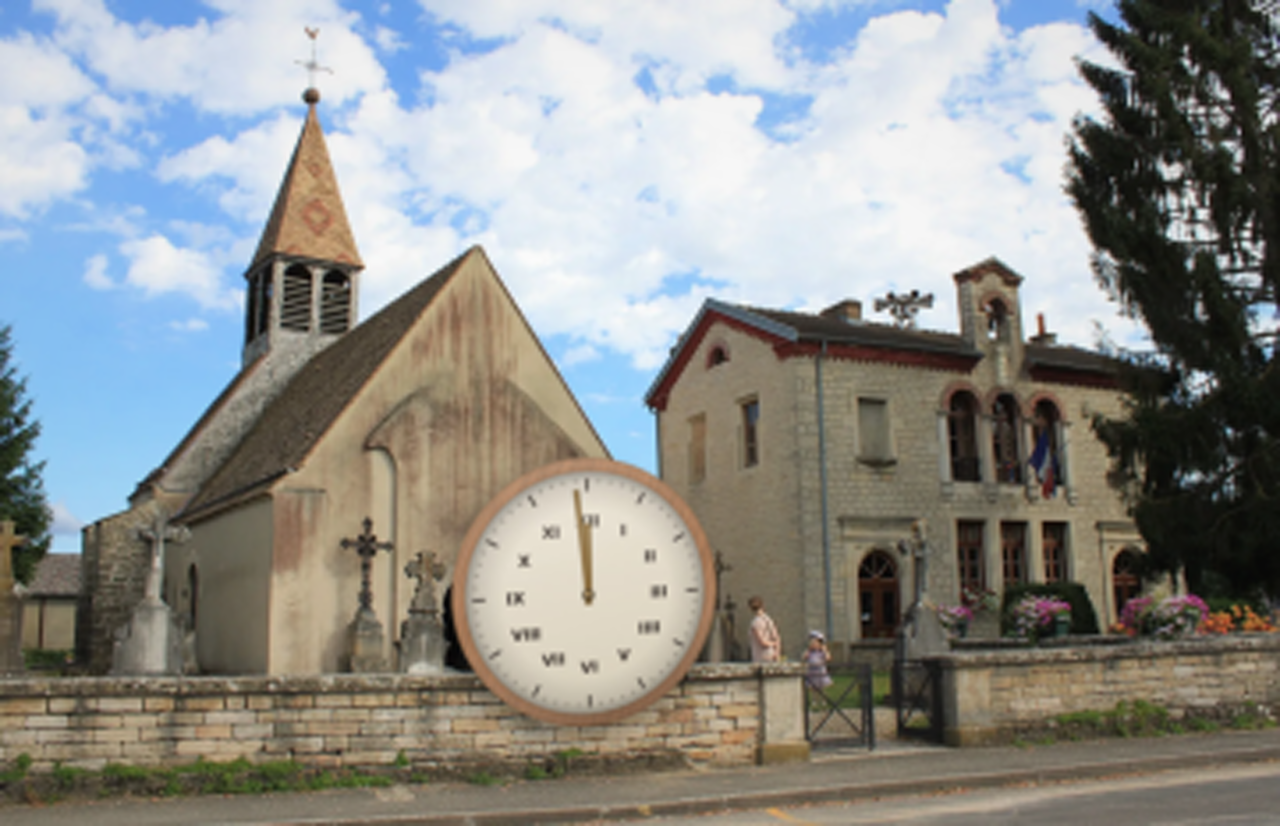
11.59
